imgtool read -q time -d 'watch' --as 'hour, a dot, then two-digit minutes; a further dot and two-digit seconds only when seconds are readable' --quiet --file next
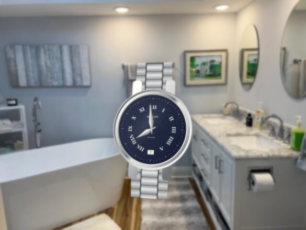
7.59
